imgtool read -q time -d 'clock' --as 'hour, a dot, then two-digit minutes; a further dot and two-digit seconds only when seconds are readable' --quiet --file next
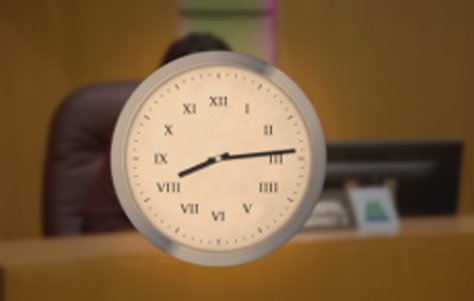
8.14
